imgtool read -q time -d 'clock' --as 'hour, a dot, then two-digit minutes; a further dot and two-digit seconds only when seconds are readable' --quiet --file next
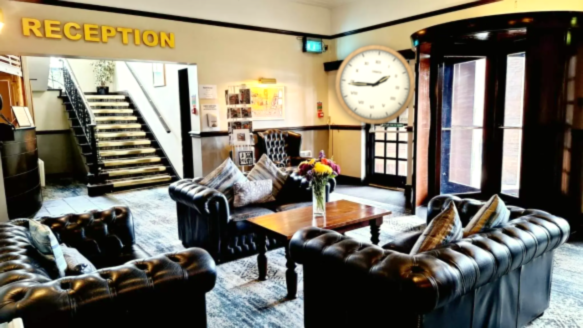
1.44
